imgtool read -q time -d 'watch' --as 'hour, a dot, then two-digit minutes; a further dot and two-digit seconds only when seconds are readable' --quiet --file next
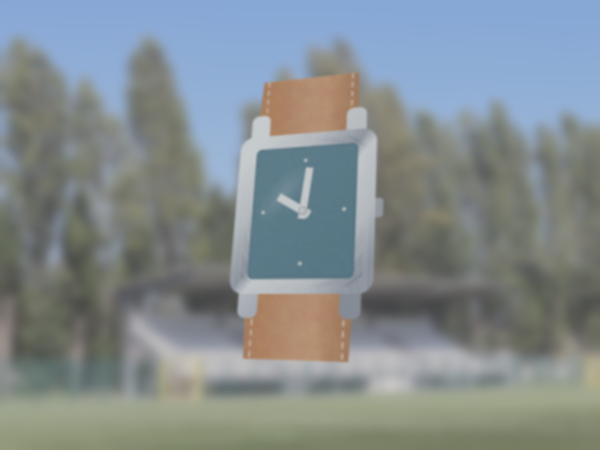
10.01
